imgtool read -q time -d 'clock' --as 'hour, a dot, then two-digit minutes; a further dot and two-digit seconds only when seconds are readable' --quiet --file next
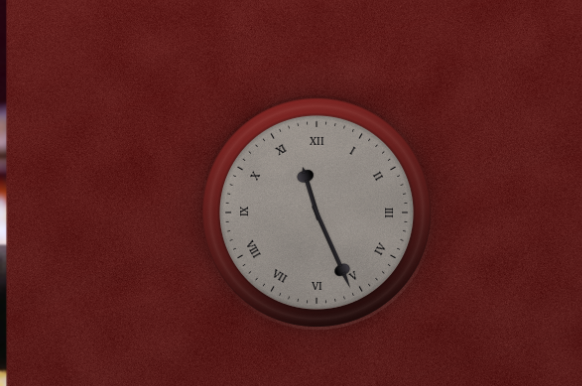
11.26
